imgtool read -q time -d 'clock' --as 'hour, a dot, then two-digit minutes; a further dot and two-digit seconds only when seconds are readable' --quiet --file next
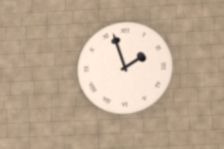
1.57
